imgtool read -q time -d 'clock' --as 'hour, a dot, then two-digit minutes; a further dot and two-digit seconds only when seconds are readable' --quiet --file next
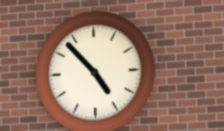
4.53
